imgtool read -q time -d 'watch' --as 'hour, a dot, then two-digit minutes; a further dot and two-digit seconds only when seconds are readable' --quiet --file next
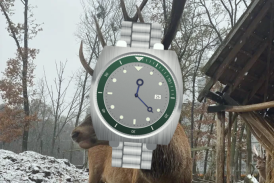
12.22
